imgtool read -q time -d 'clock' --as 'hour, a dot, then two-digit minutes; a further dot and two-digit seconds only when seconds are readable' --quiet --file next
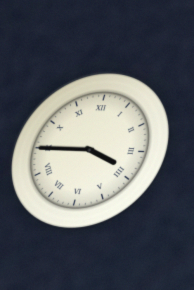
3.45
